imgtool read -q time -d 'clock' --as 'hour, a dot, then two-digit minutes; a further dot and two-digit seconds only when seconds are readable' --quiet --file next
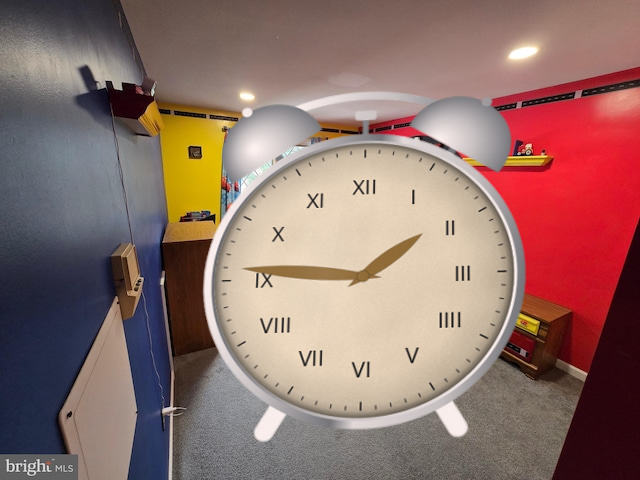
1.46
